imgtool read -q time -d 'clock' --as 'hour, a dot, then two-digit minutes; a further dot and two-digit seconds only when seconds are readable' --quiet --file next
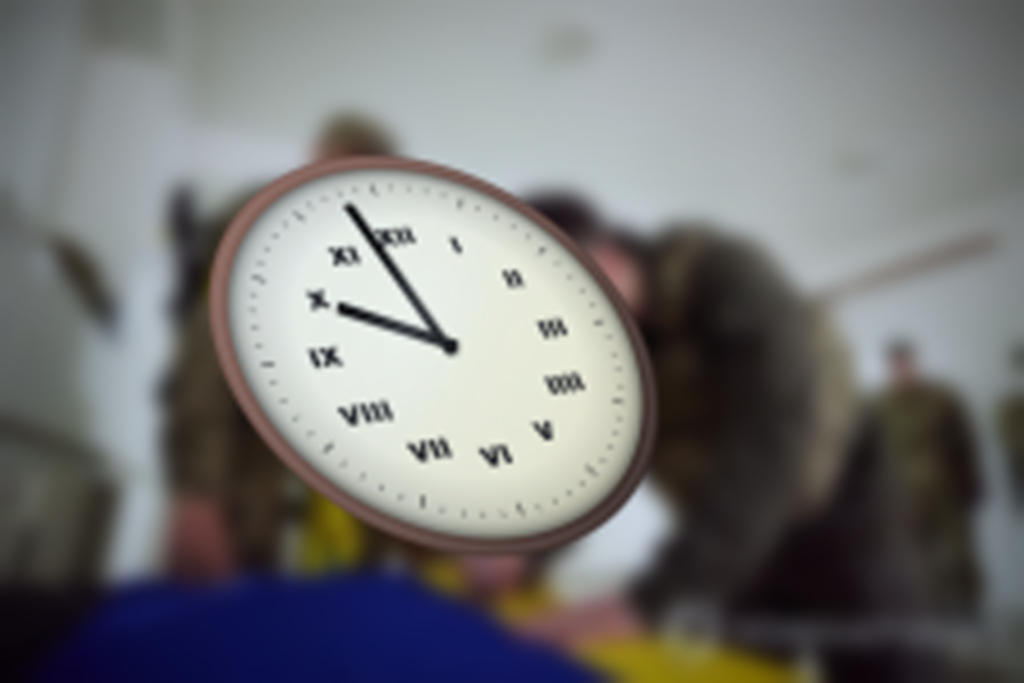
9.58
